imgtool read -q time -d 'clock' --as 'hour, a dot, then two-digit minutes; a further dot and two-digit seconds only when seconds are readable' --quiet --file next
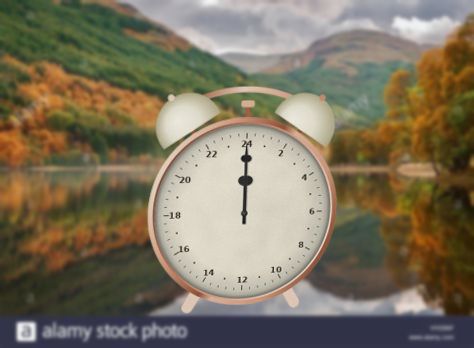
0.00
